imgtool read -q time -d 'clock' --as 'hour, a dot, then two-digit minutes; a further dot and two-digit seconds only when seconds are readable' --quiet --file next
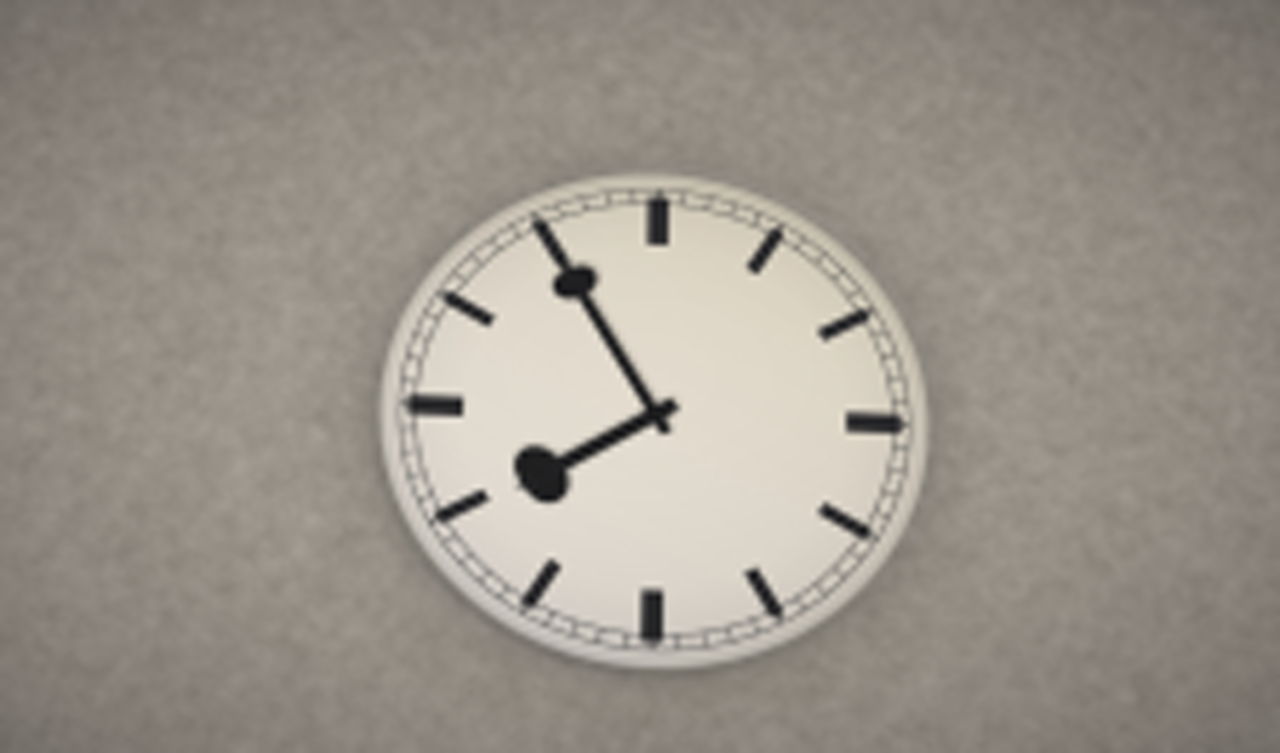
7.55
